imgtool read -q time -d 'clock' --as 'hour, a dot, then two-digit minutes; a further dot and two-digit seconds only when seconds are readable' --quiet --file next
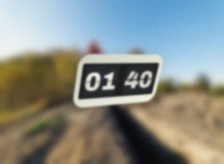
1.40
